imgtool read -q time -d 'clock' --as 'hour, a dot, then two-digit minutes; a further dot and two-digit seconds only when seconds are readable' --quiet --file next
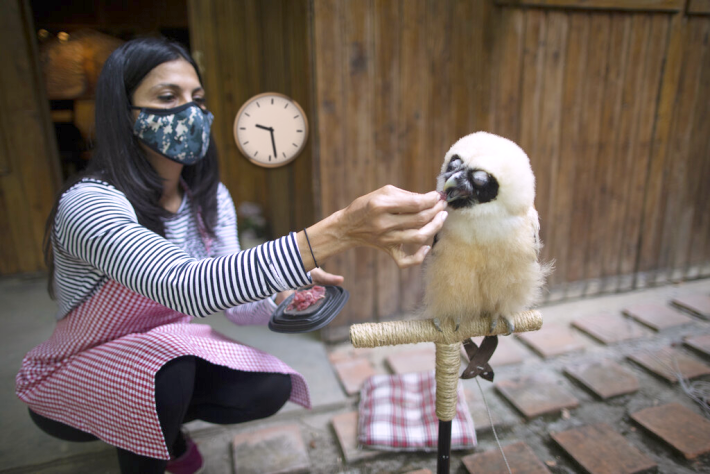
9.28
